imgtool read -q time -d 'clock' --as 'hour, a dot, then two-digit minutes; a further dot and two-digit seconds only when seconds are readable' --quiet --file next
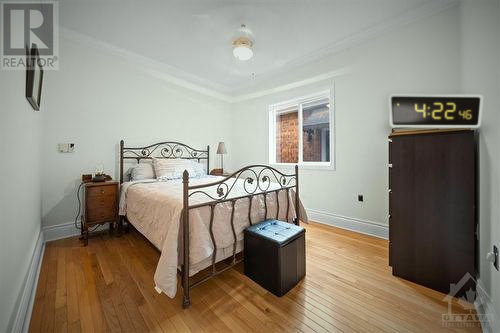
4.22
